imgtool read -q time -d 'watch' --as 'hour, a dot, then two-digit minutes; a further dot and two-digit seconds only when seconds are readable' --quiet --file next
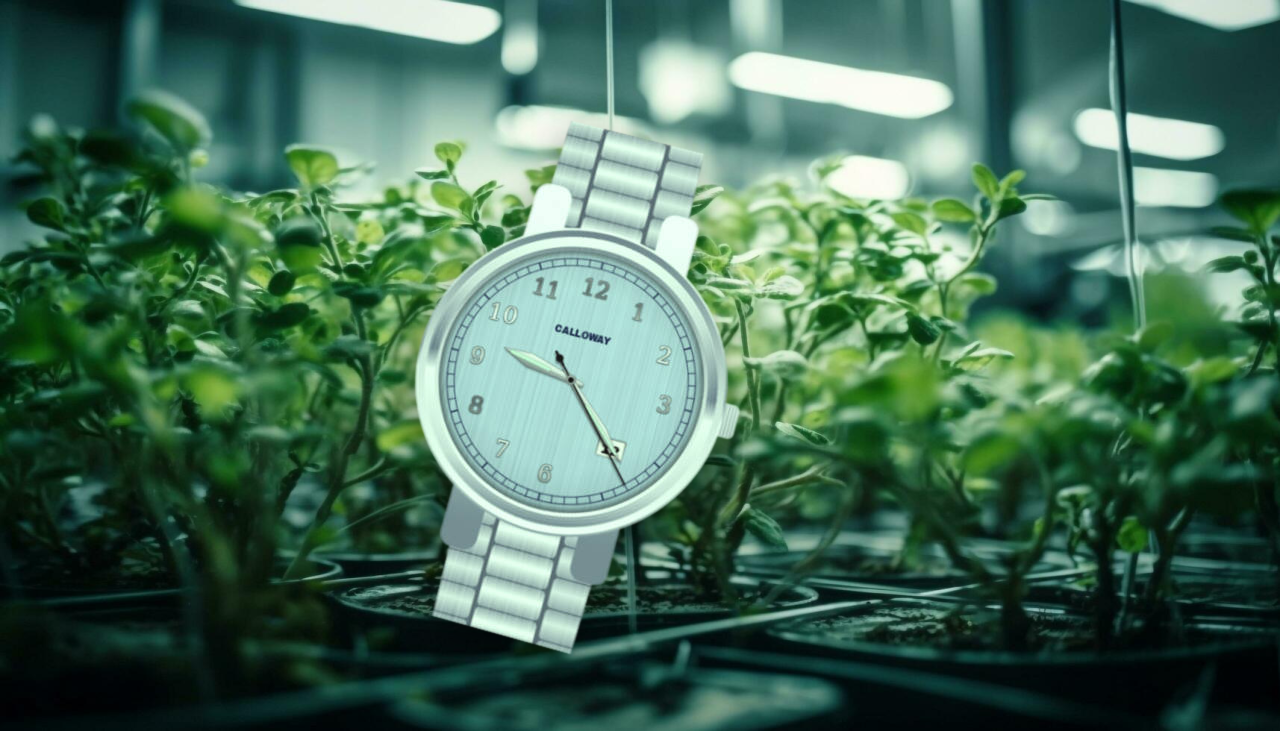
9.22.23
